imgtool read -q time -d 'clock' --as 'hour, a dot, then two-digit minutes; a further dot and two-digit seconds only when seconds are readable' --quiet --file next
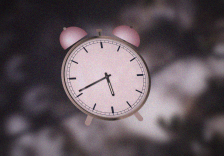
5.41
